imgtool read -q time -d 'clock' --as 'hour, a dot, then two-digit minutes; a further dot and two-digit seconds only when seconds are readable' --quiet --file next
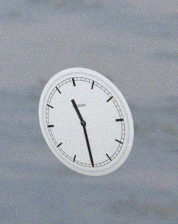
11.30
